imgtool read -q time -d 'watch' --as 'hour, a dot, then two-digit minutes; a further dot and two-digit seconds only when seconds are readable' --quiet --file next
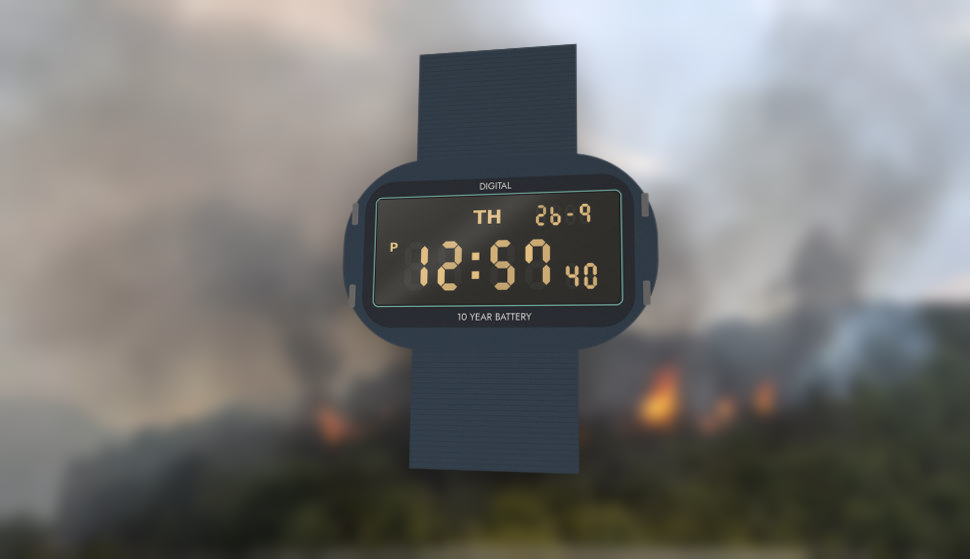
12.57.40
